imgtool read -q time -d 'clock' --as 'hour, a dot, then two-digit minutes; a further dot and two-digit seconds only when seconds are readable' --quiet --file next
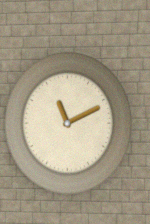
11.11
